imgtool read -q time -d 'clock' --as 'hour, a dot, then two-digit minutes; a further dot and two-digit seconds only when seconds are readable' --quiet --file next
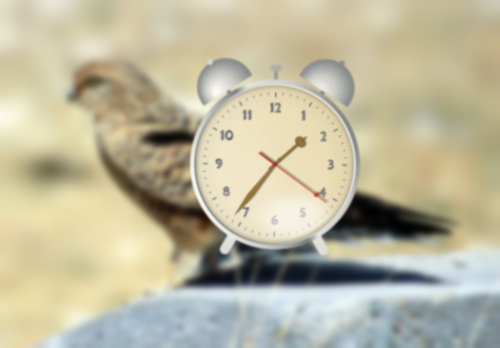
1.36.21
